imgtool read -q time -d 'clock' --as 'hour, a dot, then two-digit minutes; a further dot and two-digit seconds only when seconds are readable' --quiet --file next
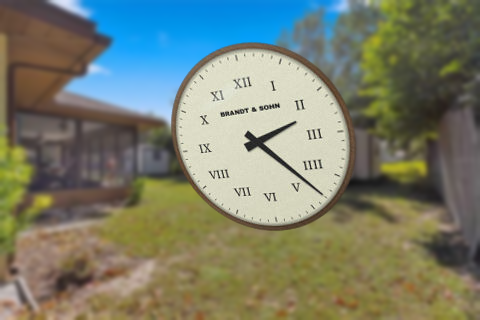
2.23
